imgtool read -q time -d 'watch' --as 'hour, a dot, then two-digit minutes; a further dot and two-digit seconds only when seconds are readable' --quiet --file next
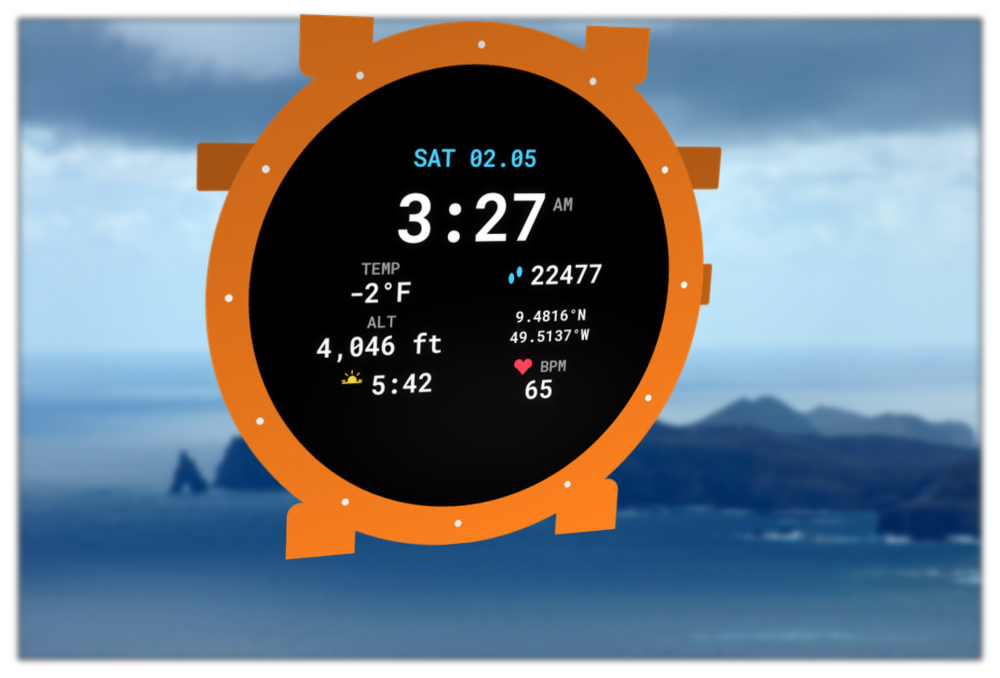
3.27
